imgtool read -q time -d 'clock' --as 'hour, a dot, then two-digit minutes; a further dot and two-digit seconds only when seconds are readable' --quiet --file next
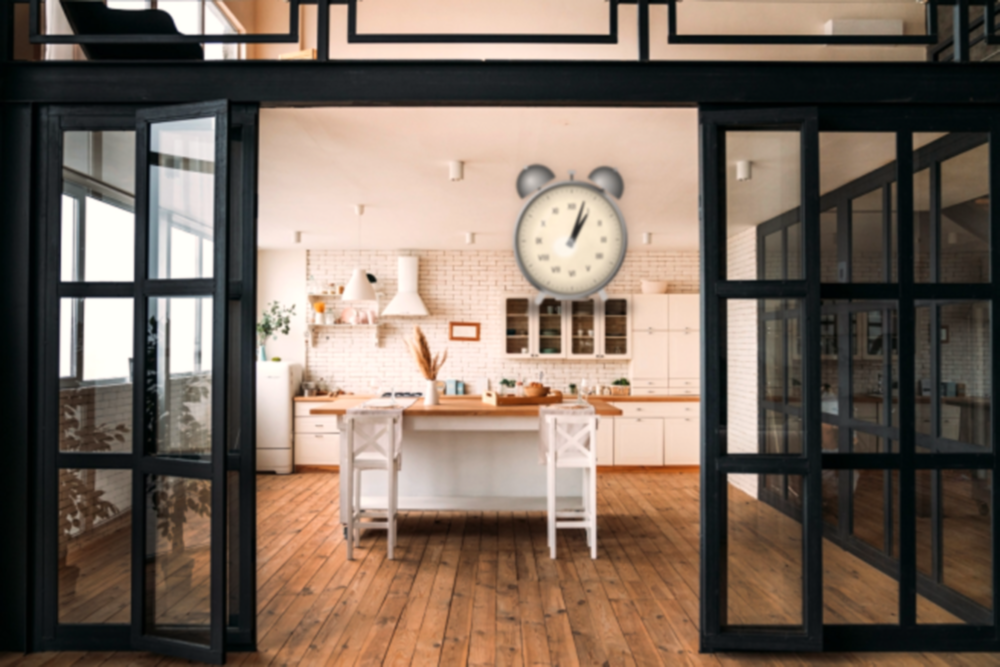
1.03
